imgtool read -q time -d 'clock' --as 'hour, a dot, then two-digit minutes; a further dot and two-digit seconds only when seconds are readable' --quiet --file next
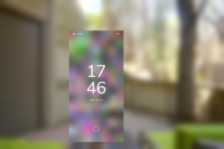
17.46
